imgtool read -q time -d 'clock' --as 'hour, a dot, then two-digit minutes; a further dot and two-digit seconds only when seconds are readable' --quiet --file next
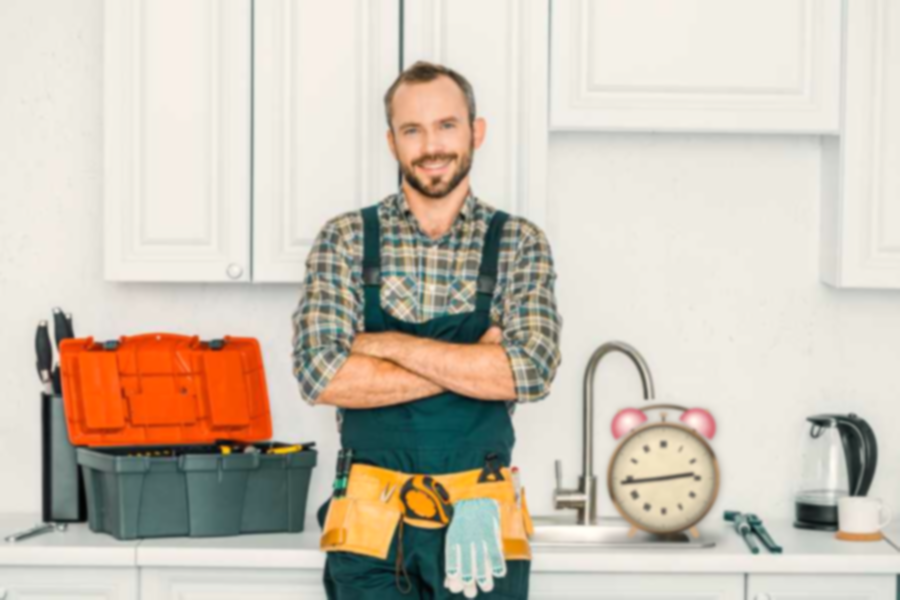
2.44
